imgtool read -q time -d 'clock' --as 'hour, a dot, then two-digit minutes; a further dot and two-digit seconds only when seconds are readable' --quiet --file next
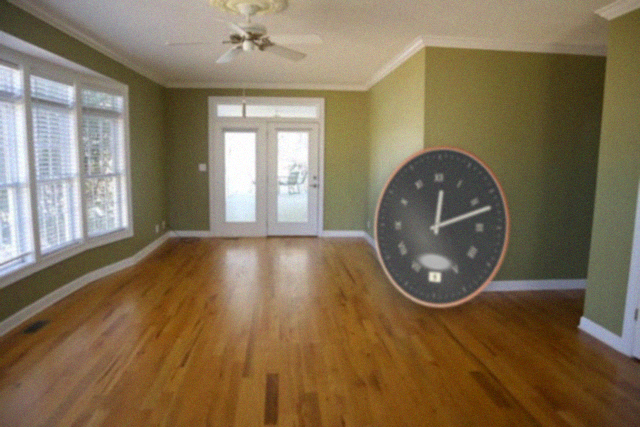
12.12
